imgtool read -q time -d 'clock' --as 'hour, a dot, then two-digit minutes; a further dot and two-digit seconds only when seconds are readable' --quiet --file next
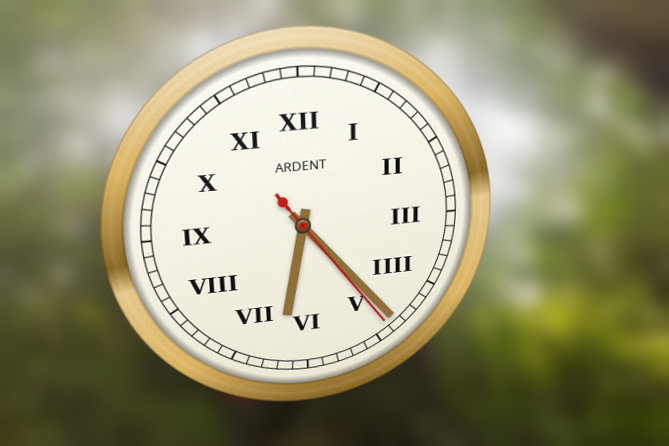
6.23.24
